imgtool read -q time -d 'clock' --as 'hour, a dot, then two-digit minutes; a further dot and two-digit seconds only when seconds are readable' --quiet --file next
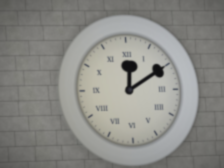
12.10
